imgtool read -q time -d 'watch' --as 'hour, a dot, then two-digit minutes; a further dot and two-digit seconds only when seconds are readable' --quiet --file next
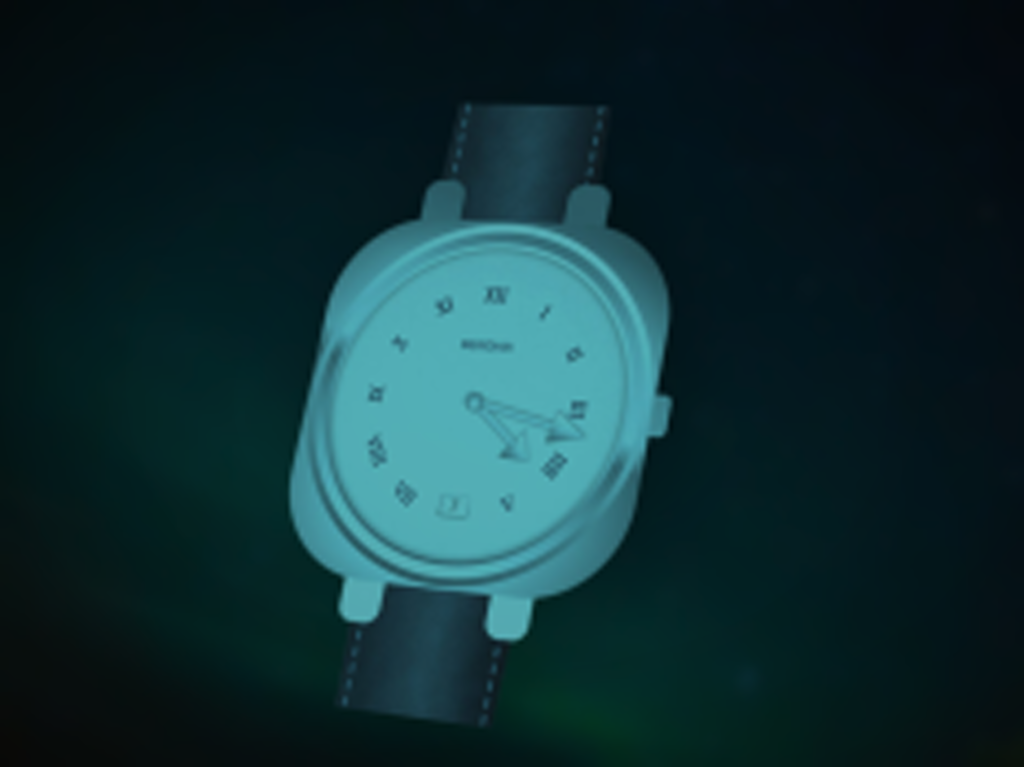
4.17
